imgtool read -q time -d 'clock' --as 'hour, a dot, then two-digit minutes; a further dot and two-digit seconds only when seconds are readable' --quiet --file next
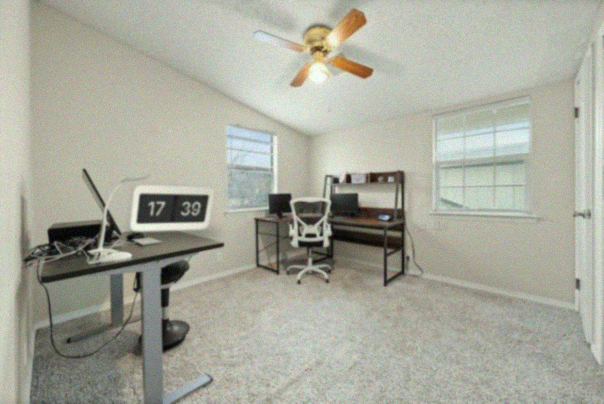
17.39
